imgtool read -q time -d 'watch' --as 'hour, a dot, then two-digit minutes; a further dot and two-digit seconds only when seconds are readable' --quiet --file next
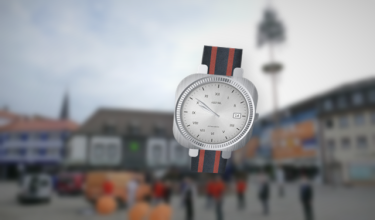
9.51
